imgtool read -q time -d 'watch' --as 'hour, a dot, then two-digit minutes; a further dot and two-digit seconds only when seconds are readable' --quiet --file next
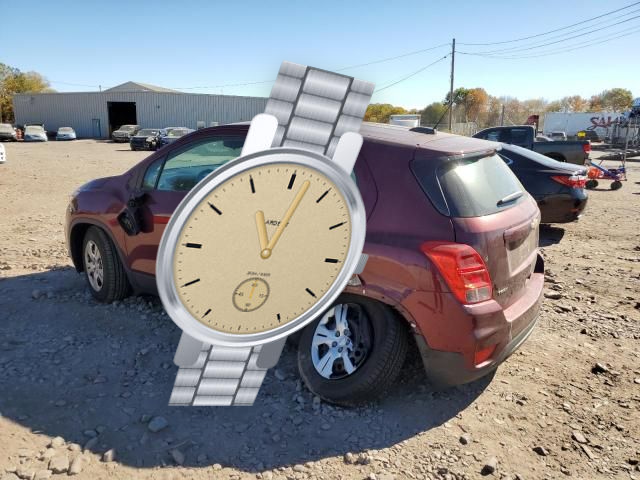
11.02
